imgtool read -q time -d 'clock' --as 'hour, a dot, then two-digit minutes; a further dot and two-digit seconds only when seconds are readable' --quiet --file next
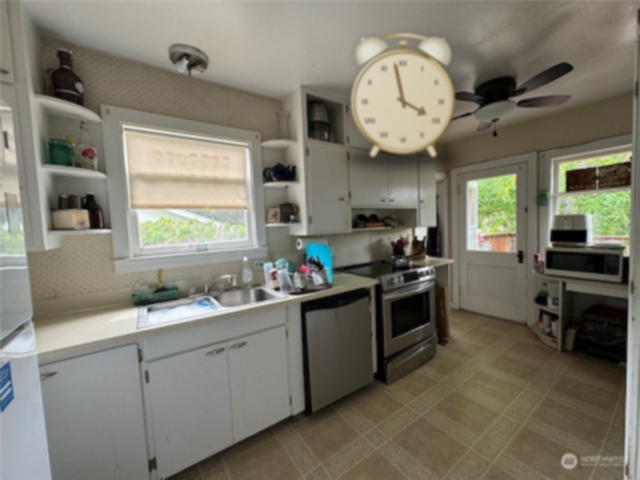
3.58
